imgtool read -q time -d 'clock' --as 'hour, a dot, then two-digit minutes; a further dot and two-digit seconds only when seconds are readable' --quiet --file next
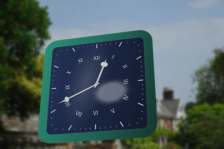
12.41
